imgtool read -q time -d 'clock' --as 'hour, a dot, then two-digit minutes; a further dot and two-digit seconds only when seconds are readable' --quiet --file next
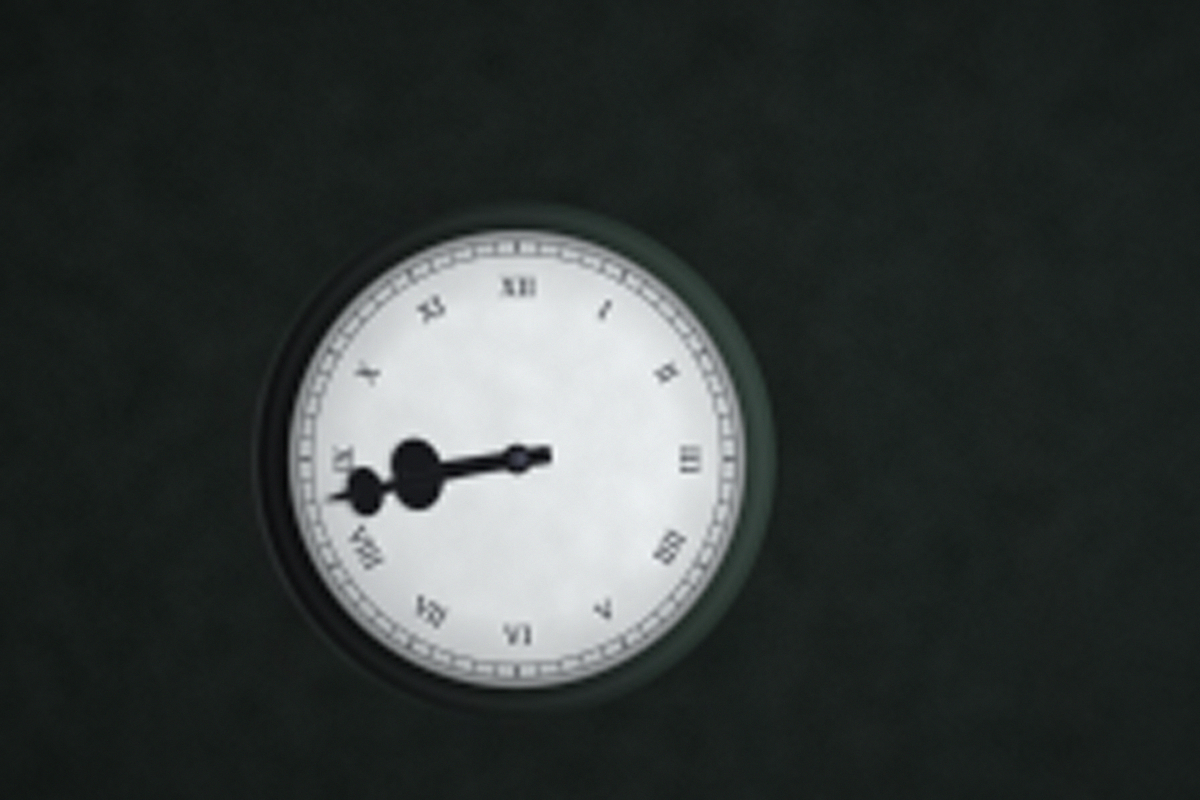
8.43
